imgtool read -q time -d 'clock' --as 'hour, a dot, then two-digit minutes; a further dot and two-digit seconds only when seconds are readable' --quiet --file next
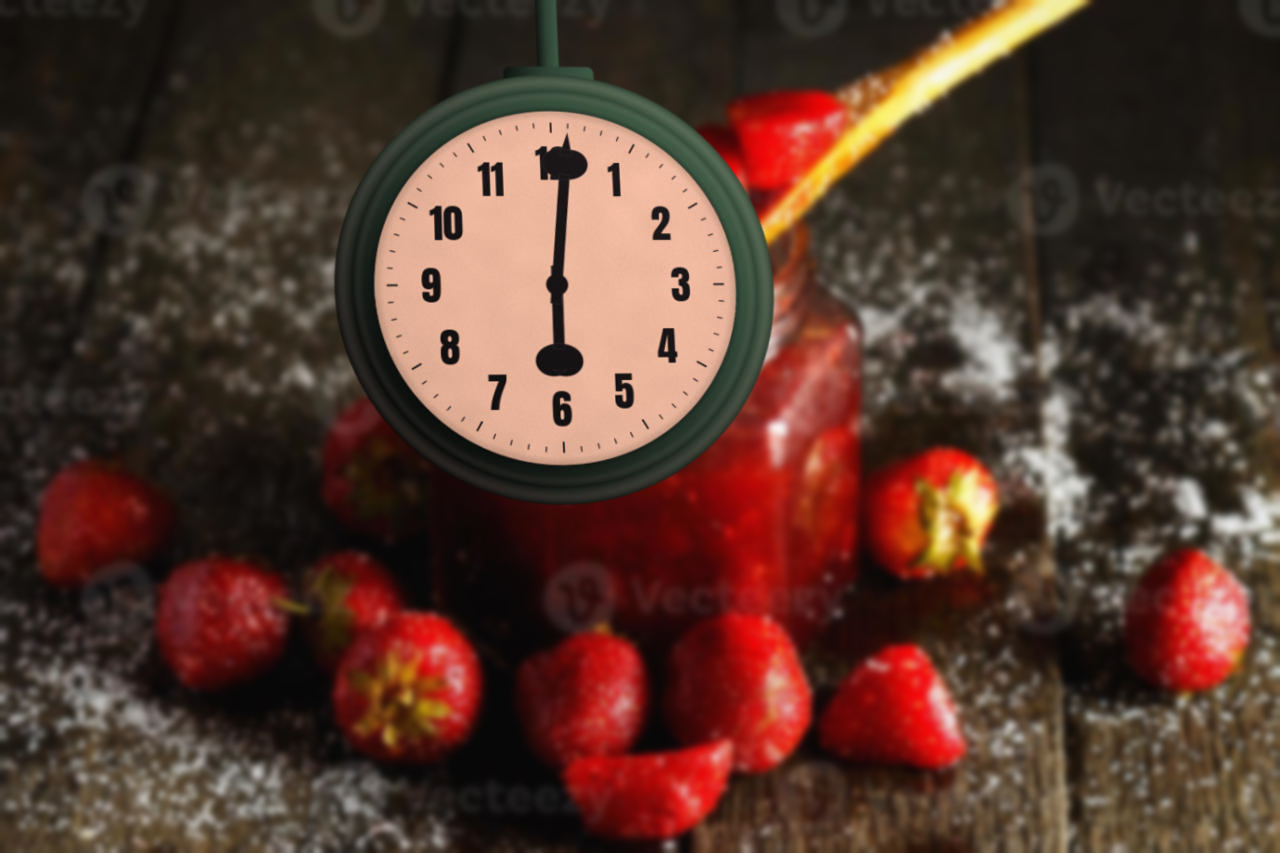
6.01
